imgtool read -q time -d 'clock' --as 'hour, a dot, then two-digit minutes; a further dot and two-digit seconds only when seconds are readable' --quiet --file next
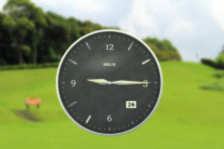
9.15
